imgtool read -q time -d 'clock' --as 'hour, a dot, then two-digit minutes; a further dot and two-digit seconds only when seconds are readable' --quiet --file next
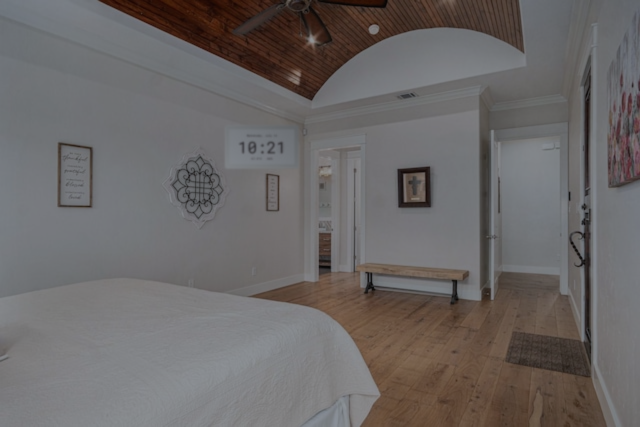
10.21
